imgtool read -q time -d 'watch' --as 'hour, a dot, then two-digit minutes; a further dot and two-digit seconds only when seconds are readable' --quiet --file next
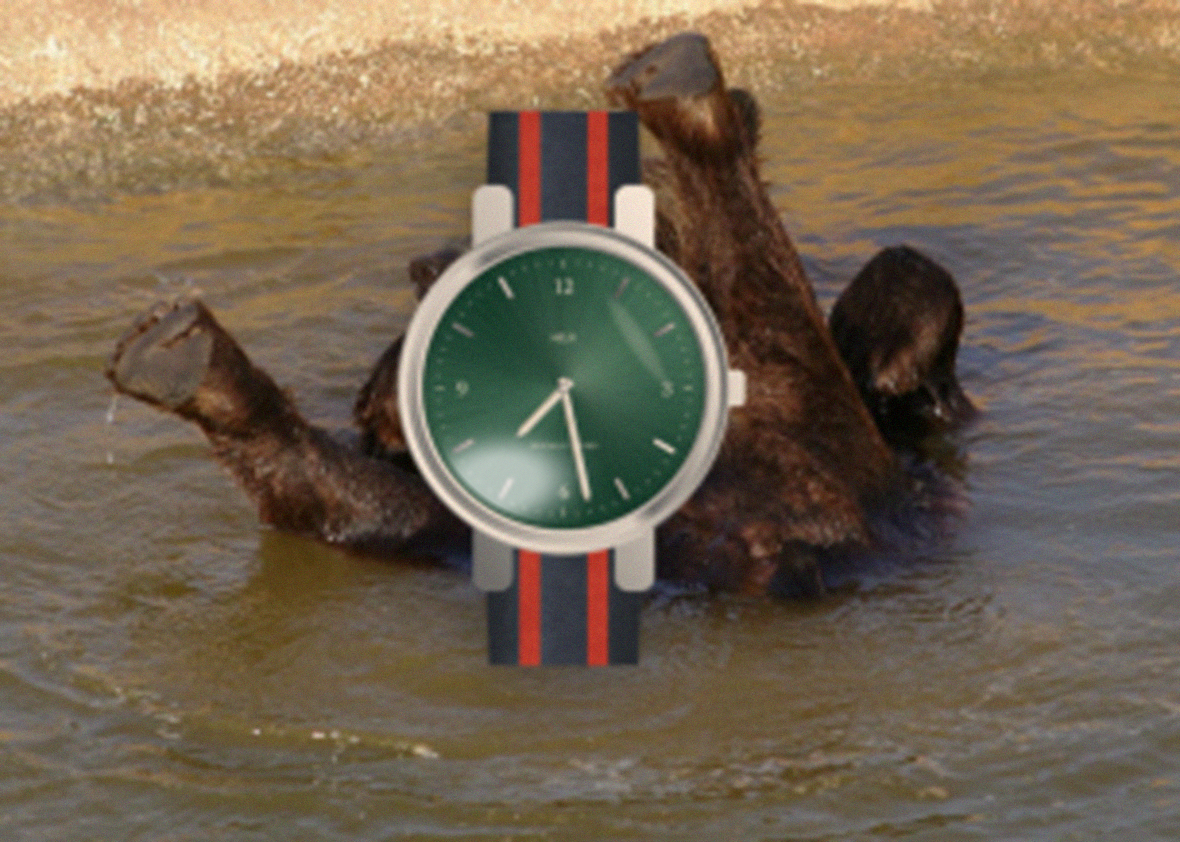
7.28
